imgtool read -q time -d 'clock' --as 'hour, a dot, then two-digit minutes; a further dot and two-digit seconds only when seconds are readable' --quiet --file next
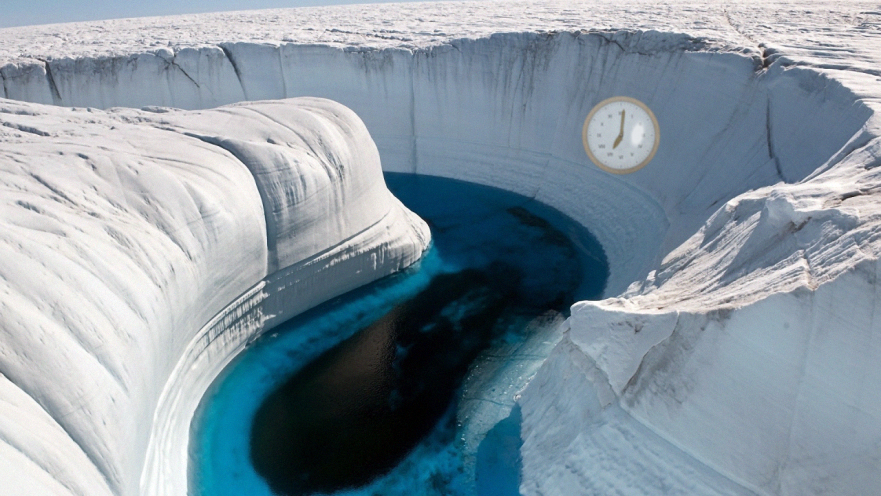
7.01
